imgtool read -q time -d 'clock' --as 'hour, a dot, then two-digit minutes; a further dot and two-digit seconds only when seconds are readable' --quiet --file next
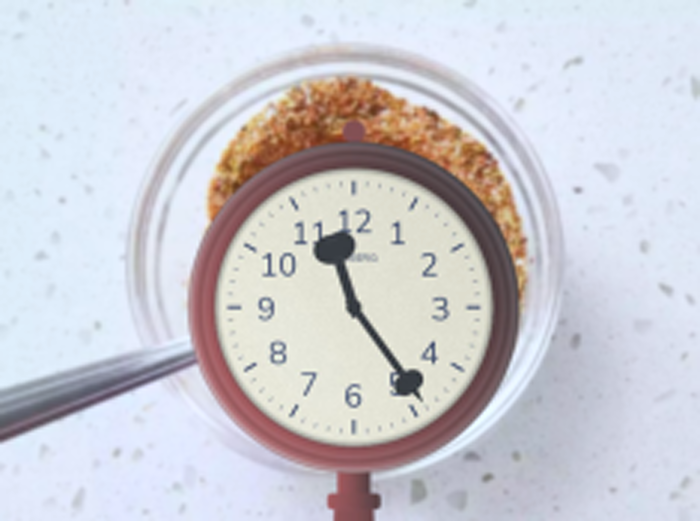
11.24
